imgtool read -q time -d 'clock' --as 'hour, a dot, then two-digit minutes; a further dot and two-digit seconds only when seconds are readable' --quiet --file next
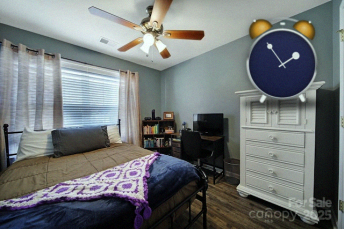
1.54
